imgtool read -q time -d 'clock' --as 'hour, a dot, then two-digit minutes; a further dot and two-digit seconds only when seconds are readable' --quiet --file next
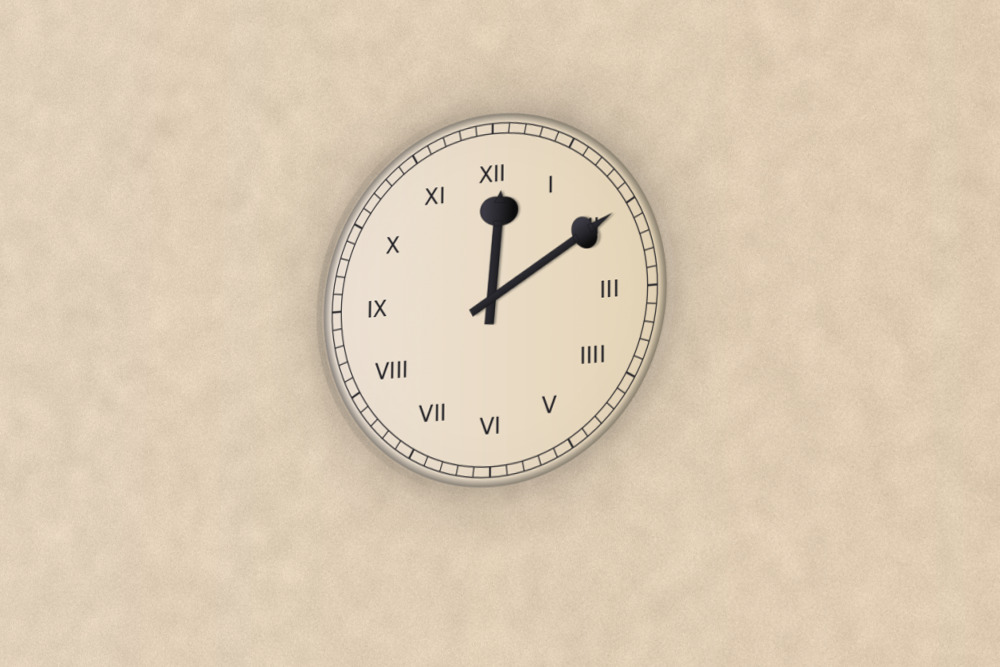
12.10
